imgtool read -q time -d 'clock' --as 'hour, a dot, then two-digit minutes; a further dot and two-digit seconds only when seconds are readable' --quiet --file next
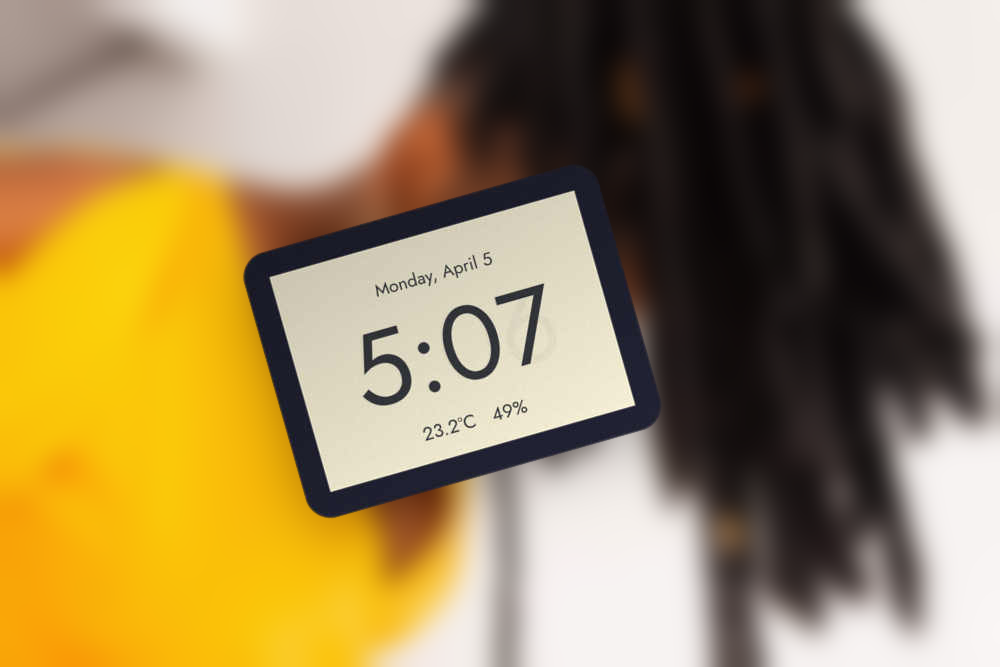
5.07
